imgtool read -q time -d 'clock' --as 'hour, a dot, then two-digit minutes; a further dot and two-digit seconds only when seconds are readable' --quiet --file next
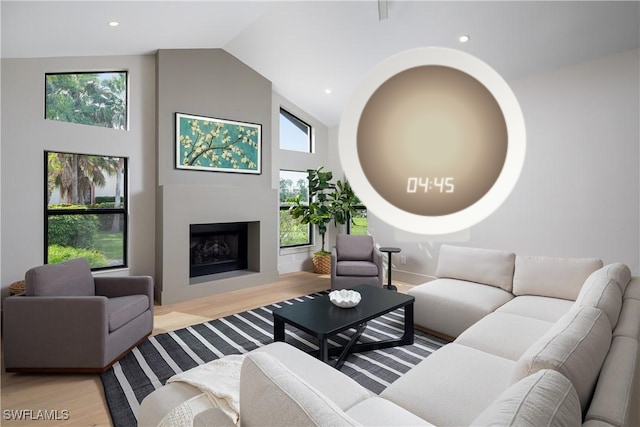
4.45
